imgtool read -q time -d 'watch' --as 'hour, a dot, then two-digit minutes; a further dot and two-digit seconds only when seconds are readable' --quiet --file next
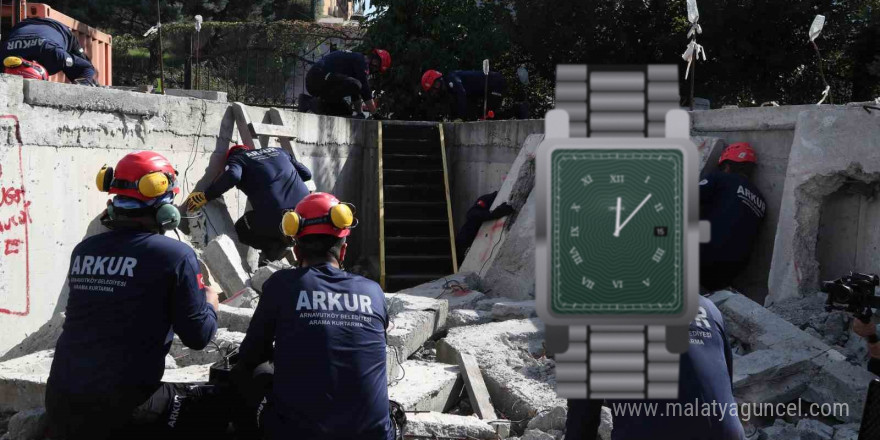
12.07
